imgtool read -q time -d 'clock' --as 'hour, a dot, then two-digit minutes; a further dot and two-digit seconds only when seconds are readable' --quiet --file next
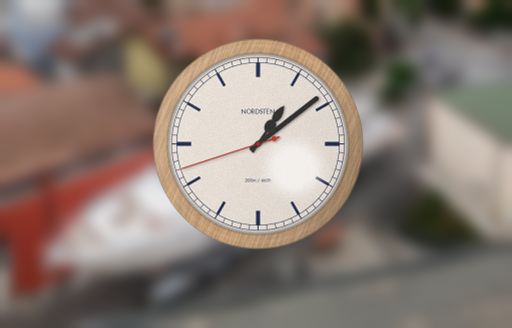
1.08.42
